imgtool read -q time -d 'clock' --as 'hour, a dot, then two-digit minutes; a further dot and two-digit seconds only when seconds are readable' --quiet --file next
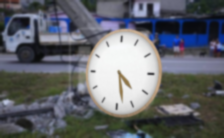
4.28
